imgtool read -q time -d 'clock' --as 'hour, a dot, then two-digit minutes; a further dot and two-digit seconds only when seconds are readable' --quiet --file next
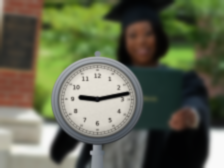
9.13
